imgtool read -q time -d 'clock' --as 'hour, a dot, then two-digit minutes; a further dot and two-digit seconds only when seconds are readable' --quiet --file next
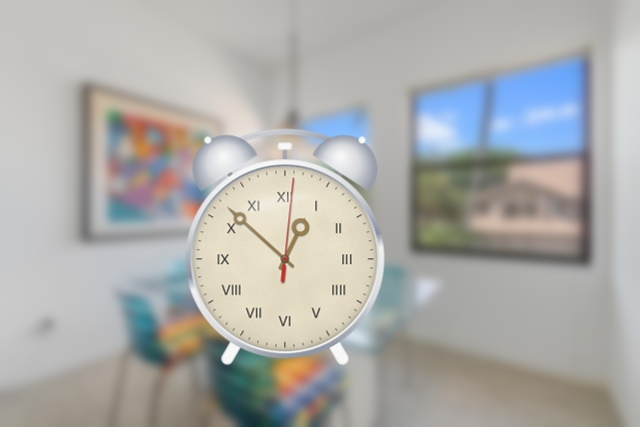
12.52.01
